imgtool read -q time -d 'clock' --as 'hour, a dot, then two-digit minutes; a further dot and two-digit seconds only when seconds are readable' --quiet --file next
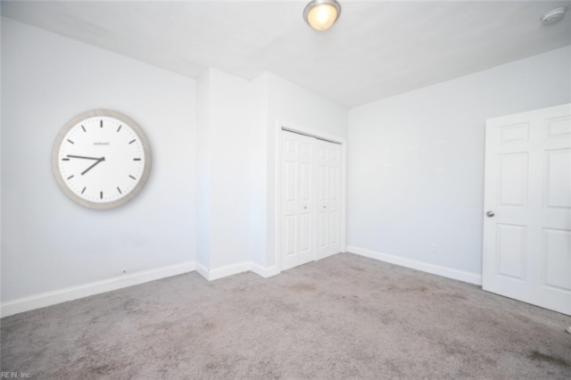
7.46
